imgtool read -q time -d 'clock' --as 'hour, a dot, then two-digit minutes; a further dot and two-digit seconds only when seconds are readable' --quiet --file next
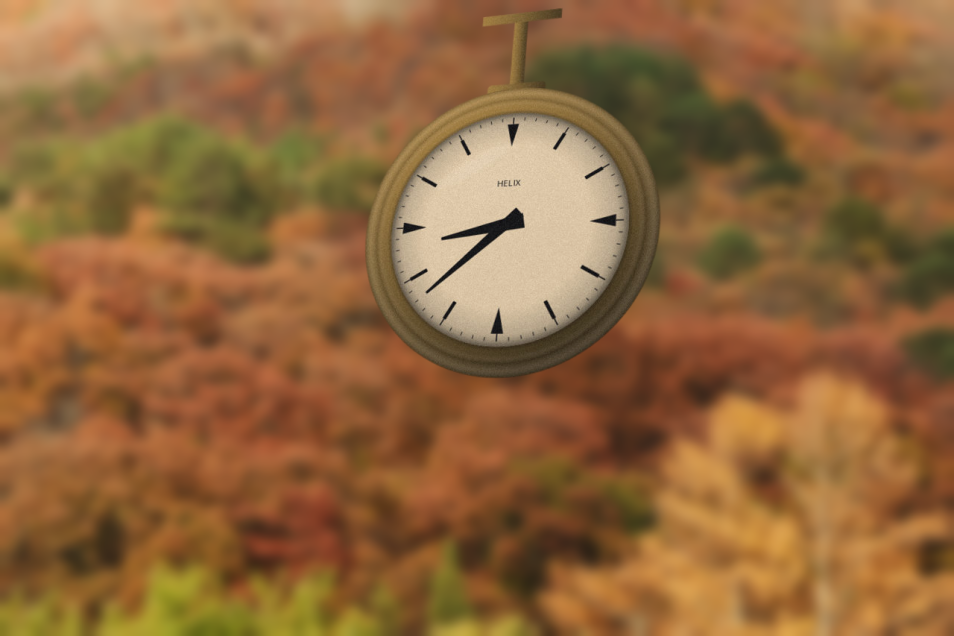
8.38
